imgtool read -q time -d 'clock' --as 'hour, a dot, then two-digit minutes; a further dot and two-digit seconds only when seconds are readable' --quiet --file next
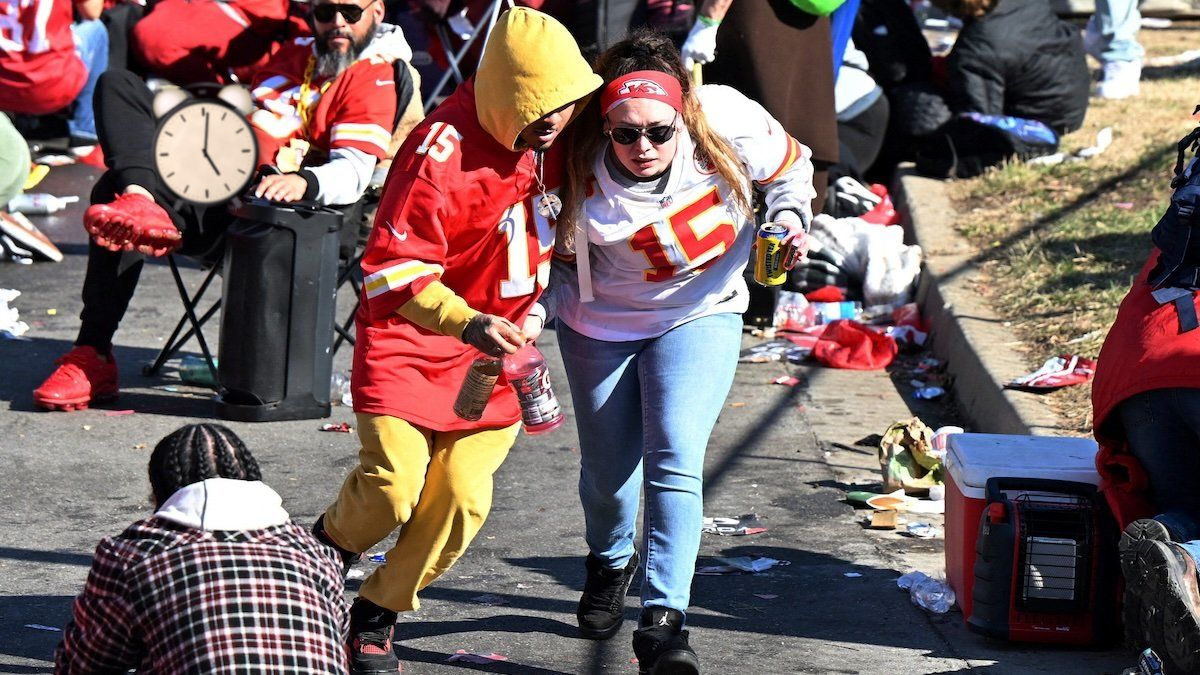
5.01
